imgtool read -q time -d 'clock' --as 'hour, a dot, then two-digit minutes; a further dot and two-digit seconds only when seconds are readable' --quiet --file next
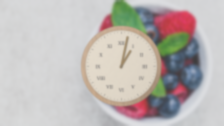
1.02
